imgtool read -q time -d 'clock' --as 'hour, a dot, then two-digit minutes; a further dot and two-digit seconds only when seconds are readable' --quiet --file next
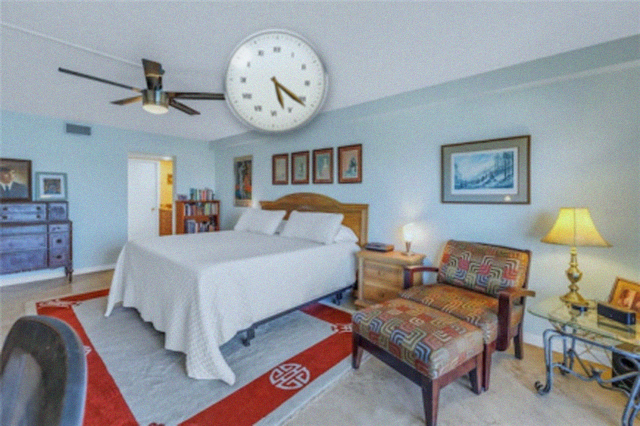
5.21
